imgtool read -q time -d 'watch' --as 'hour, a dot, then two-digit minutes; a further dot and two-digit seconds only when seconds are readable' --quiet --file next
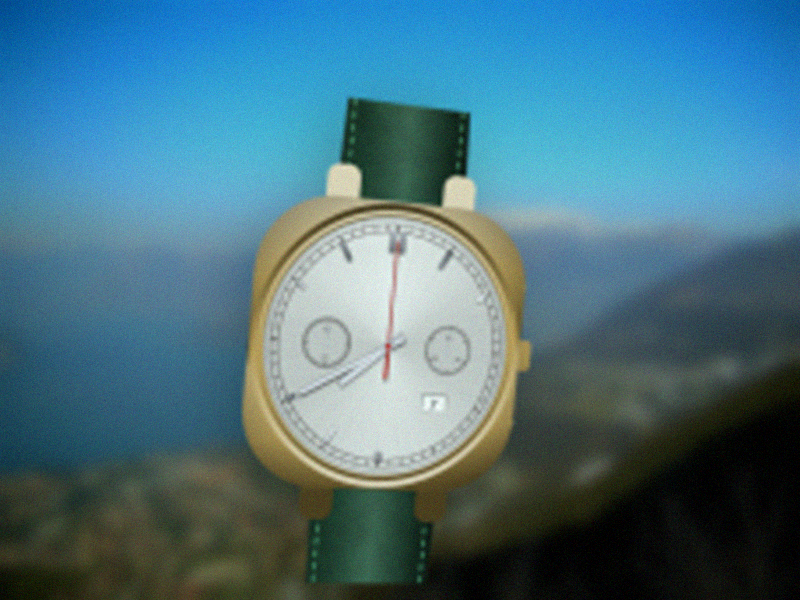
7.40
